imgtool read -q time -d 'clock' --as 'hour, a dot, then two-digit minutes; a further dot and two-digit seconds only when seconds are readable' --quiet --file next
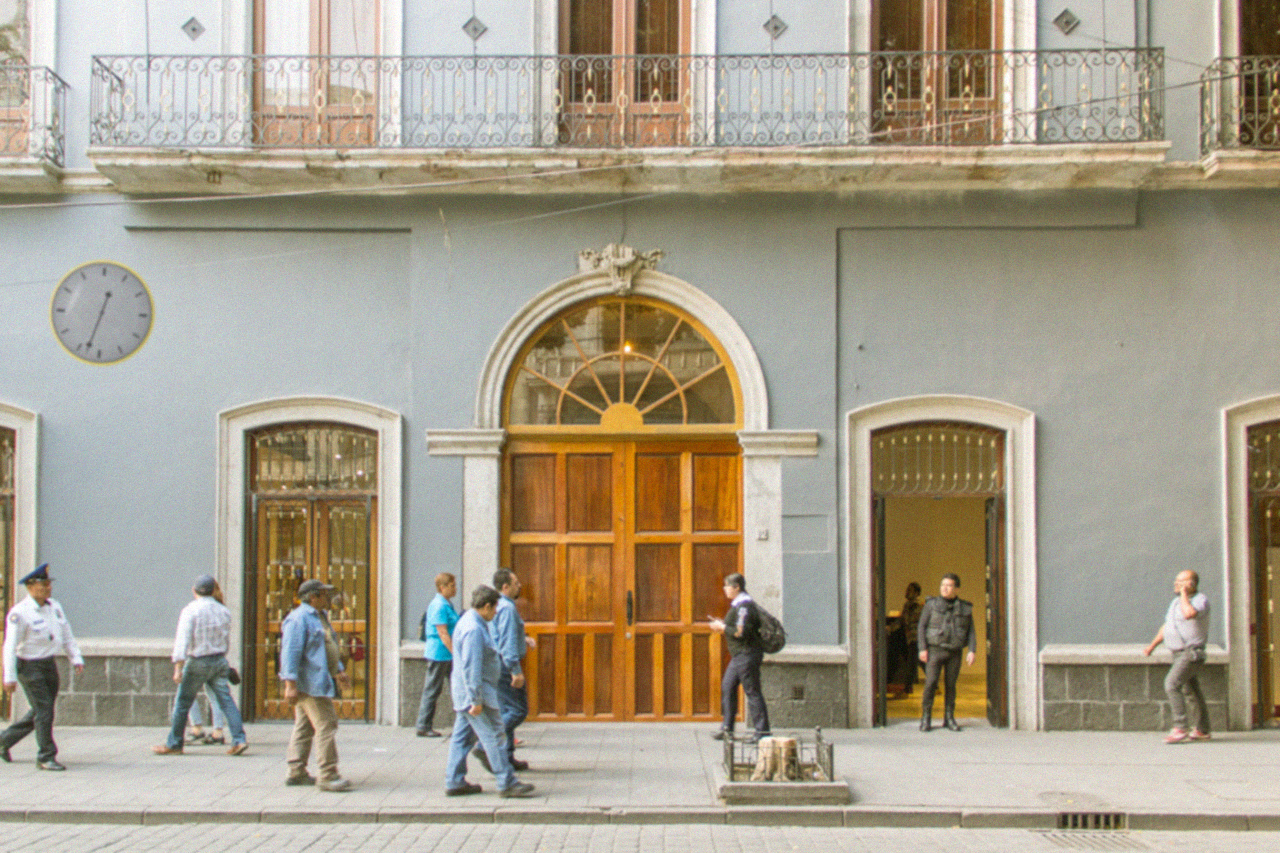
12.33
